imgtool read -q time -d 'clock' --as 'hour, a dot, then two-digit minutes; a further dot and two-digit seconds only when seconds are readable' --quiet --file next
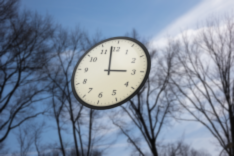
2.58
